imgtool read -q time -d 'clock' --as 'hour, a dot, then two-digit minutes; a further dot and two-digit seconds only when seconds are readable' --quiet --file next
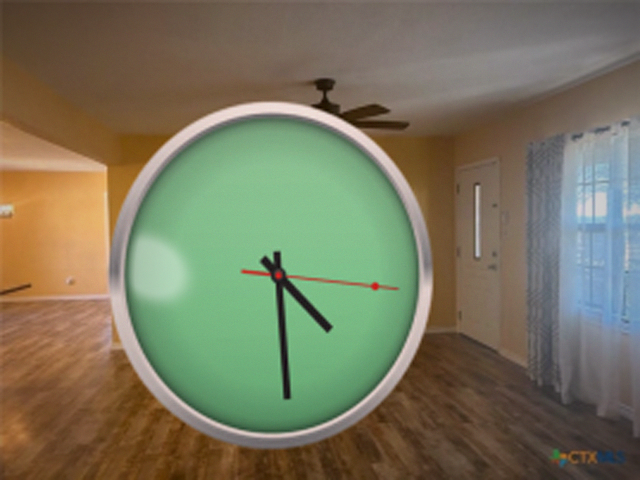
4.29.16
